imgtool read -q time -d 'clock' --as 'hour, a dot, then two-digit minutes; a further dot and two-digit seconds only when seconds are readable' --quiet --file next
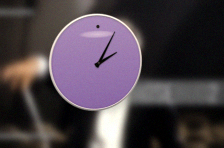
2.05
